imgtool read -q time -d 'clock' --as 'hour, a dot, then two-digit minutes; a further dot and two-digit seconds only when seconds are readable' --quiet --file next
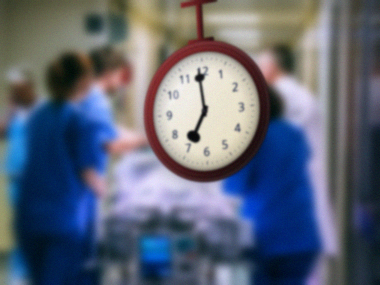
6.59
